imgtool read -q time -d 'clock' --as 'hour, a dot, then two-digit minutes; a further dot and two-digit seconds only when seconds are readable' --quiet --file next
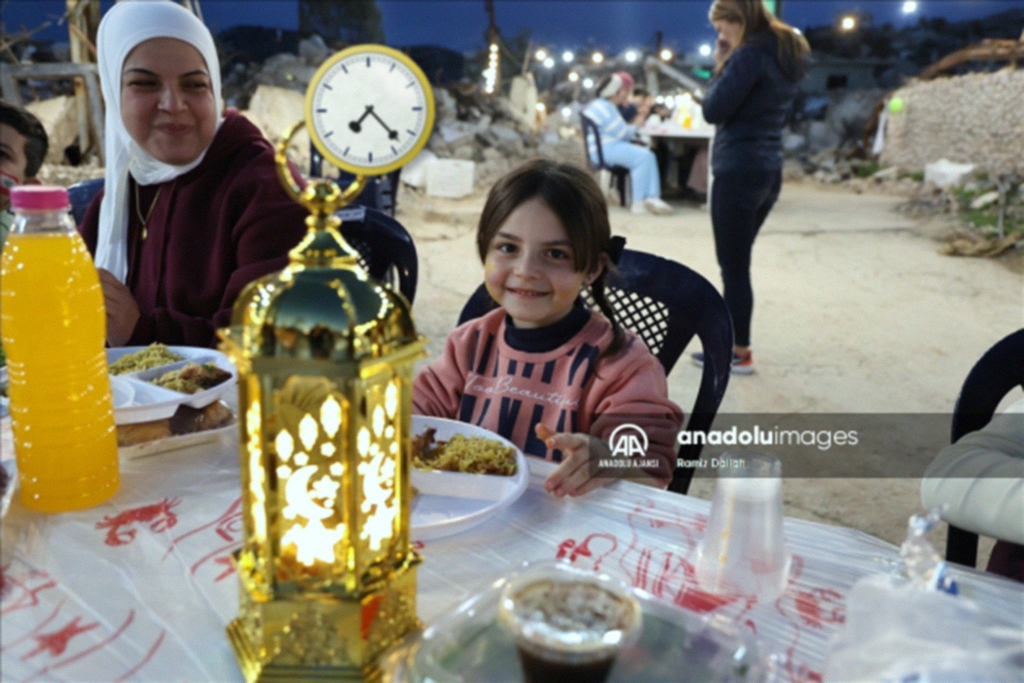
7.23
